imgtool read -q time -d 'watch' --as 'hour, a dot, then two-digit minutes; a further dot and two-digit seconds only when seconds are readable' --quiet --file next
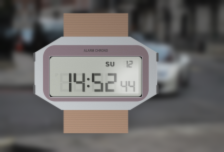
14.52.44
